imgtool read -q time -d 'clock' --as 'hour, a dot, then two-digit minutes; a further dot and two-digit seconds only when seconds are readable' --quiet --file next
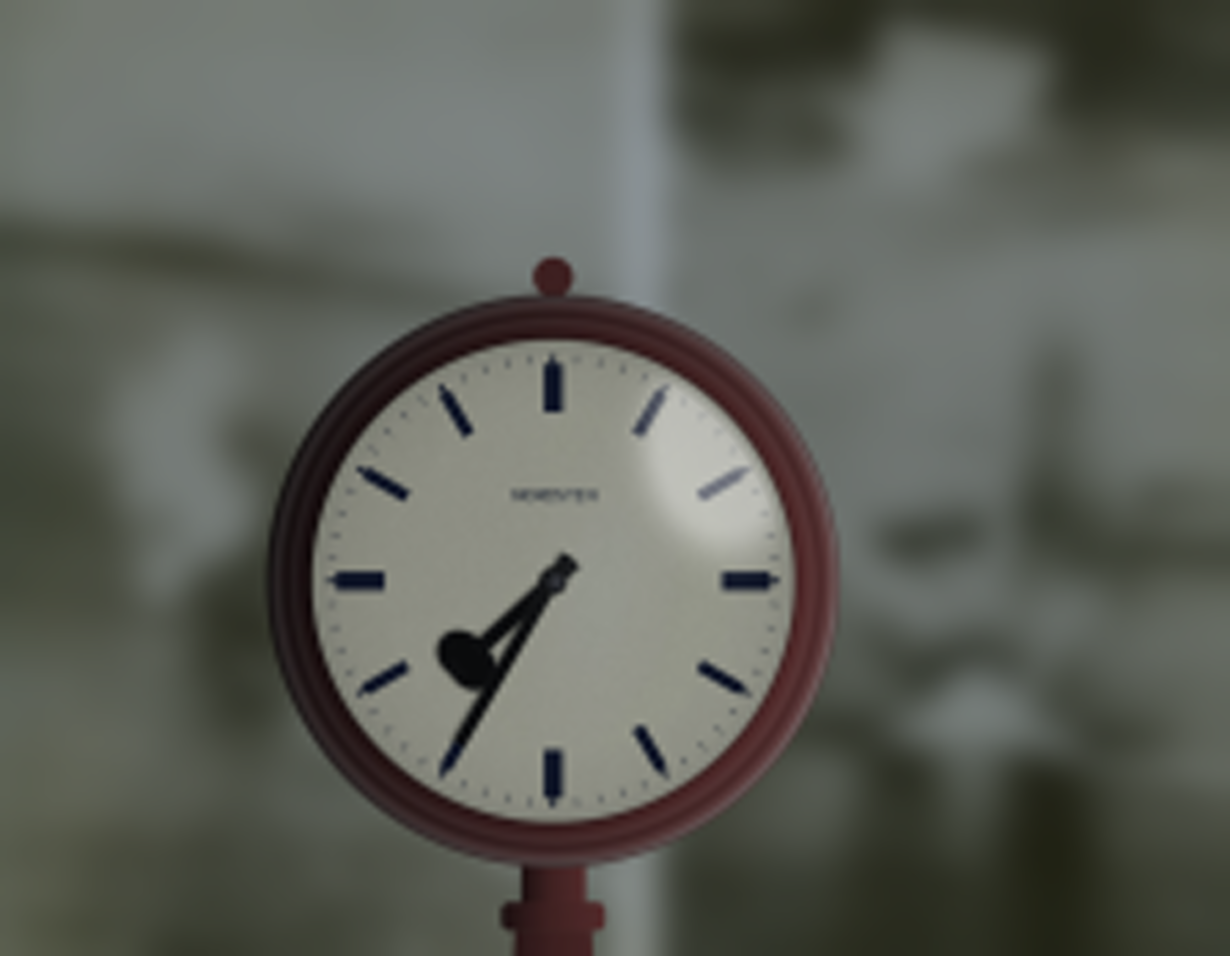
7.35
